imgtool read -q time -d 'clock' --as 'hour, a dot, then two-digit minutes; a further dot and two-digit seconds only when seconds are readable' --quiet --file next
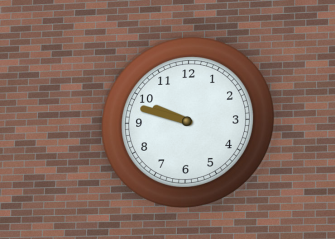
9.48
